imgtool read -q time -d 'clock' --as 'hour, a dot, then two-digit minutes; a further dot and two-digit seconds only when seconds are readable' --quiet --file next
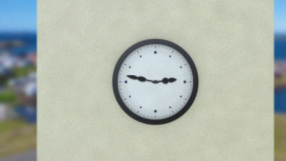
2.47
